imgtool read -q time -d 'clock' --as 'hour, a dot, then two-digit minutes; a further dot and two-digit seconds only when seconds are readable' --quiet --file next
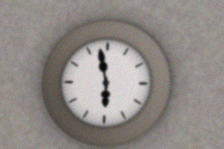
5.58
